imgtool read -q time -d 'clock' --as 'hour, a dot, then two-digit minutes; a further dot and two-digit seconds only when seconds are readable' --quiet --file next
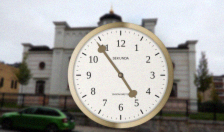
4.54
